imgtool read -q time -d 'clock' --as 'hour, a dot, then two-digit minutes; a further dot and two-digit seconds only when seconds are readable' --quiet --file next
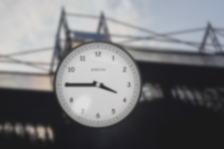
3.45
